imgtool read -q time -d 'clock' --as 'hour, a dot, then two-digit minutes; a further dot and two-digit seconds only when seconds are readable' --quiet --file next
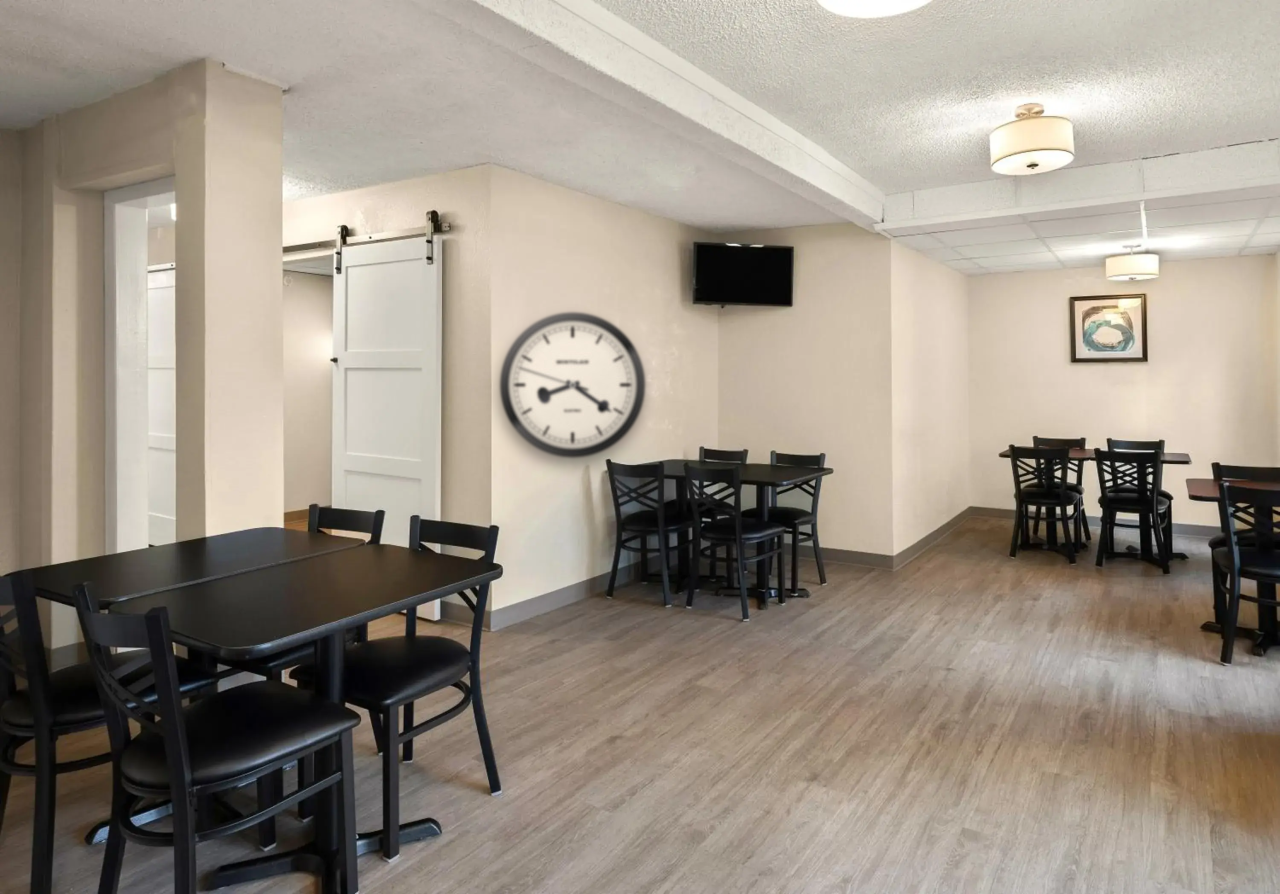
8.20.48
